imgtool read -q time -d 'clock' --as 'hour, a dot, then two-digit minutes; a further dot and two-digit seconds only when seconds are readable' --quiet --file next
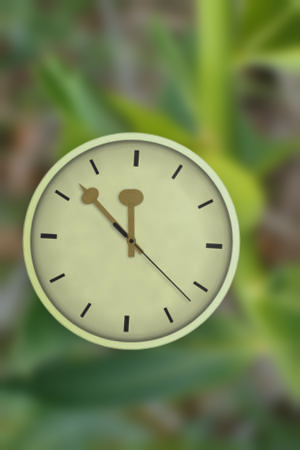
11.52.22
